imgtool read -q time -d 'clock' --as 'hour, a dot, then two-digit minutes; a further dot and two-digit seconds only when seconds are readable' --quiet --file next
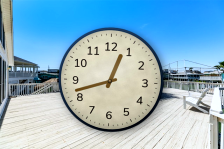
12.42
